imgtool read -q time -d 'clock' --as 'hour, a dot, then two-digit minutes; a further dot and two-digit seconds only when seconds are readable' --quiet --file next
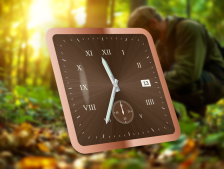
11.35
